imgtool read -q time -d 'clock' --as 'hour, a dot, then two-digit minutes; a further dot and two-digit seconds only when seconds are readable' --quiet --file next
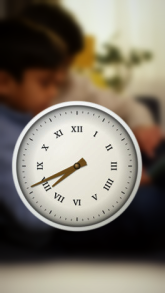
7.41
